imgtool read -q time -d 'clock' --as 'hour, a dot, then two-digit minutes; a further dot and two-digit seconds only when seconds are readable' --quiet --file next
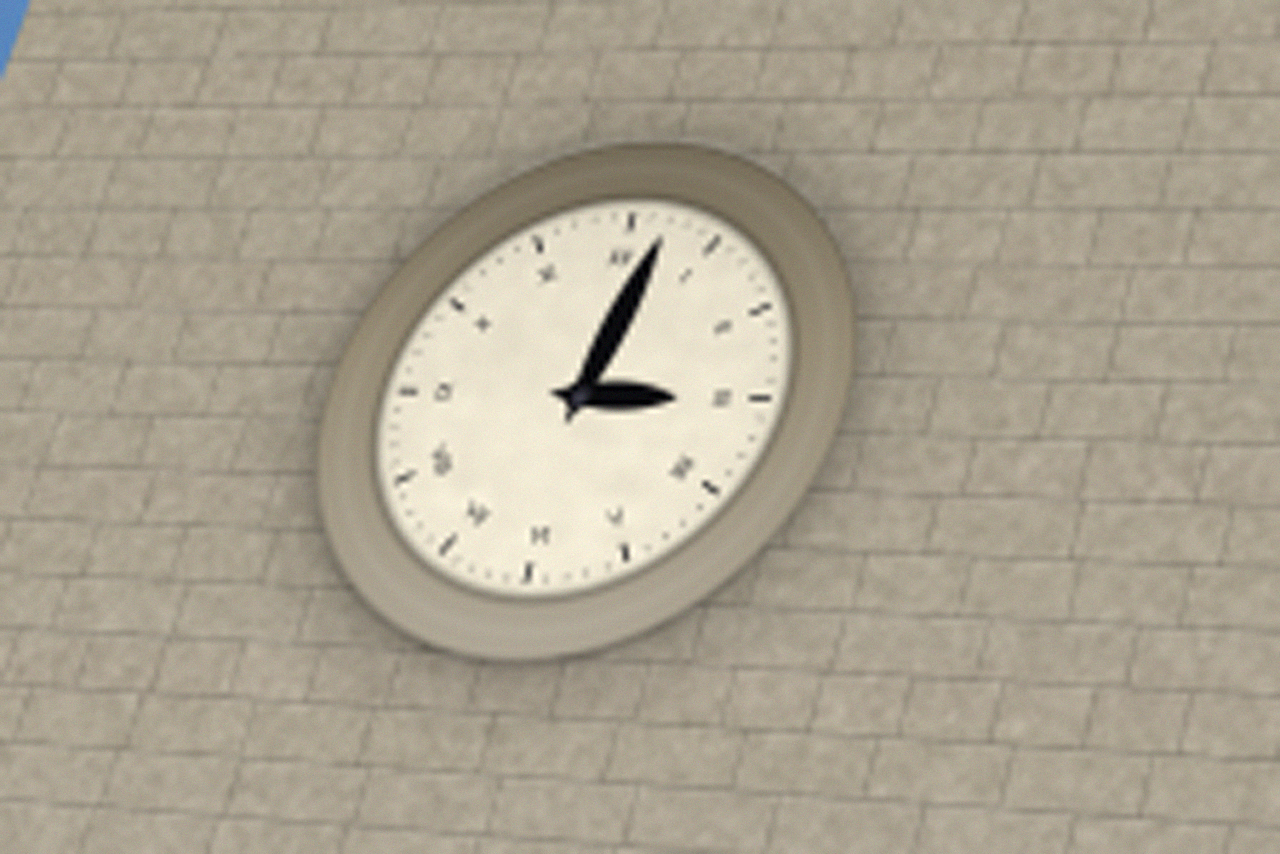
3.02
